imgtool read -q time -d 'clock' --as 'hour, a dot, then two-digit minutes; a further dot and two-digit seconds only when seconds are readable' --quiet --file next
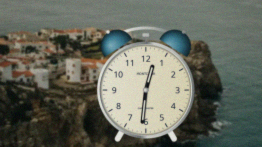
12.31
